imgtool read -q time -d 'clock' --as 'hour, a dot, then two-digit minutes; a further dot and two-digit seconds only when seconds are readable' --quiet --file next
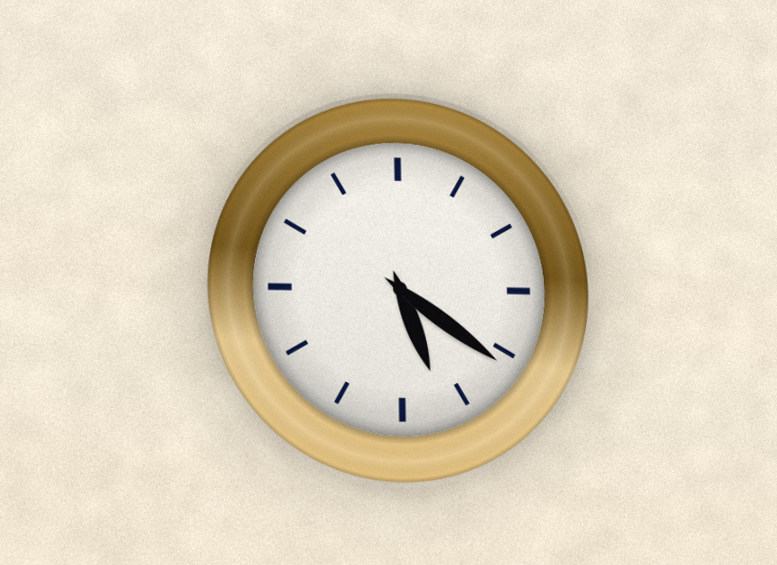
5.21
